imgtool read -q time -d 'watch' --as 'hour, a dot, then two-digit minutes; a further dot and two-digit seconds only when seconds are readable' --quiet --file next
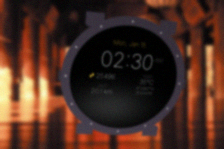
2.30
